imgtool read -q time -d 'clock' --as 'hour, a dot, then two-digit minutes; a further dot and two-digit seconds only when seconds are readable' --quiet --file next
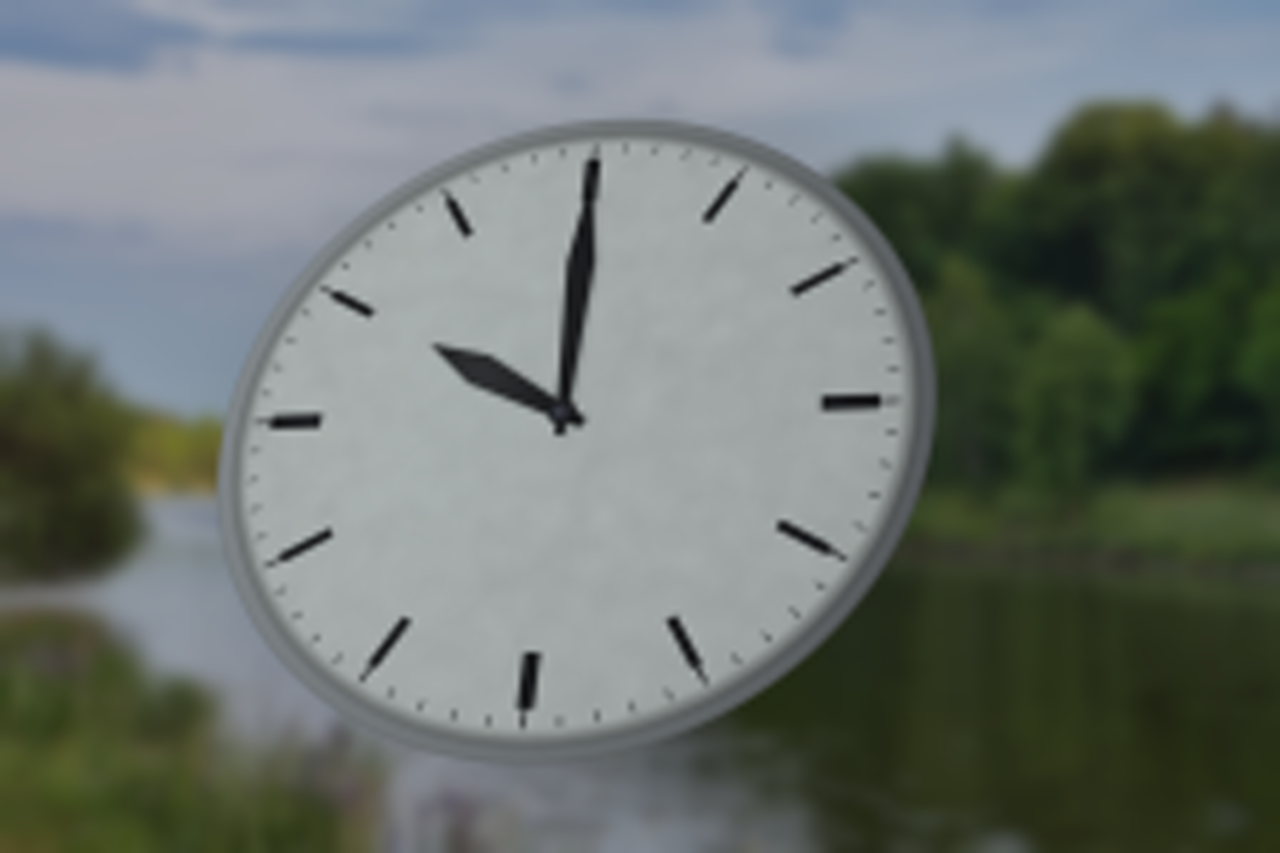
10.00
